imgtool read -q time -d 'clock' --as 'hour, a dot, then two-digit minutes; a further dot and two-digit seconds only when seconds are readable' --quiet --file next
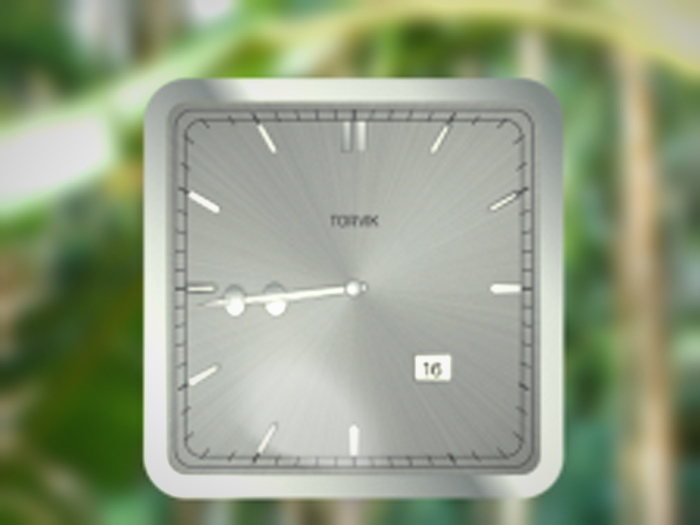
8.44
